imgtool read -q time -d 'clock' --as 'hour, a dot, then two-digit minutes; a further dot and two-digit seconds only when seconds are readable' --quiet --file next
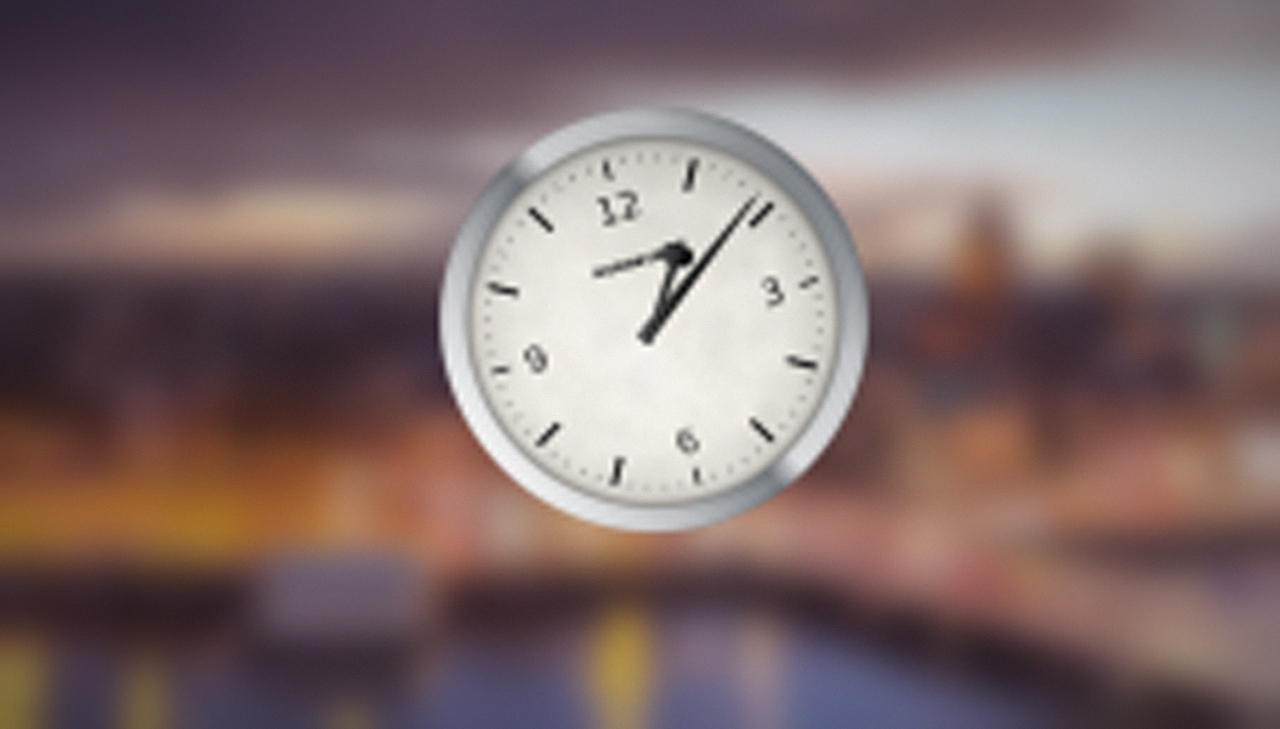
1.09
